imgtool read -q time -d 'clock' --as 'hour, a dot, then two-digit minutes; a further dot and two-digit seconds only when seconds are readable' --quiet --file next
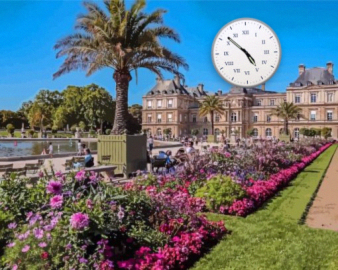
4.52
